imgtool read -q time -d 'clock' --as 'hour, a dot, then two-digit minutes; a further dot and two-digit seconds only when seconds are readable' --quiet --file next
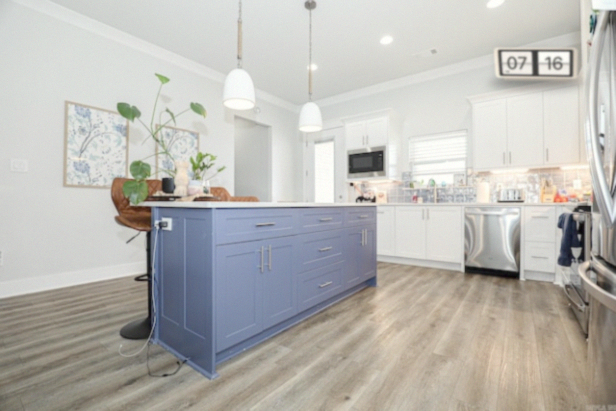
7.16
